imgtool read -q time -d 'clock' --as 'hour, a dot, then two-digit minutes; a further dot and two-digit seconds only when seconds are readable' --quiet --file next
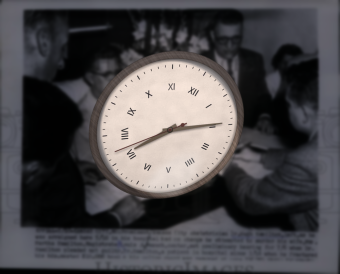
7.09.37
